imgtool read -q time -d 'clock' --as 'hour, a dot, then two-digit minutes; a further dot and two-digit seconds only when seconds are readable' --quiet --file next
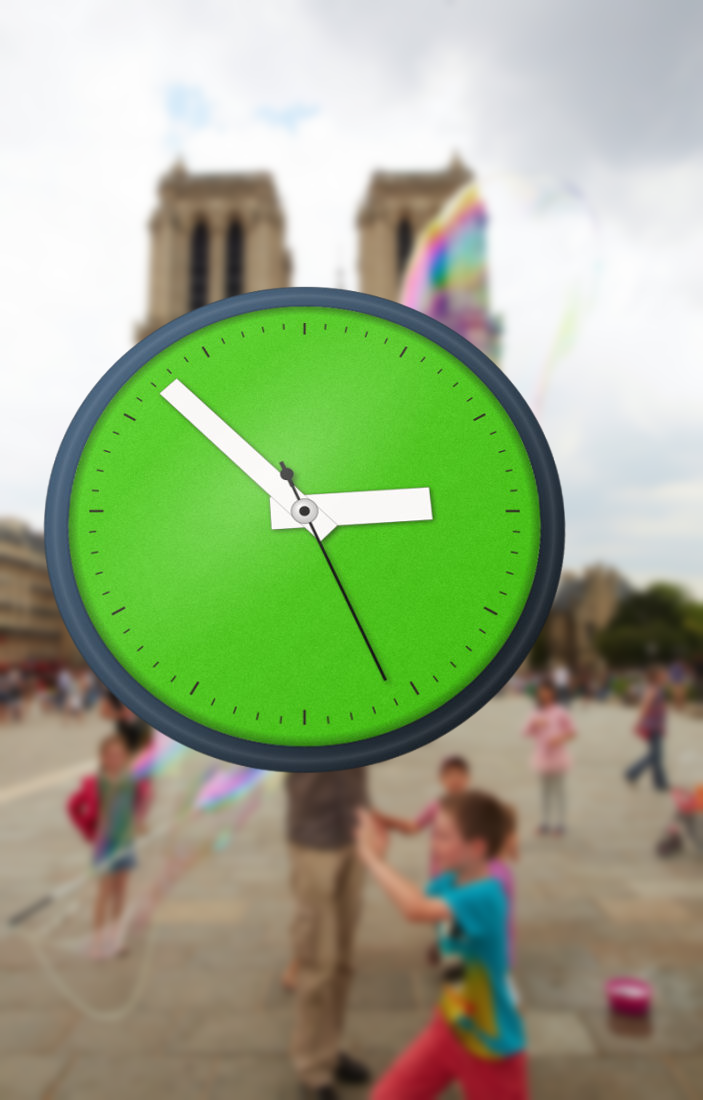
2.52.26
